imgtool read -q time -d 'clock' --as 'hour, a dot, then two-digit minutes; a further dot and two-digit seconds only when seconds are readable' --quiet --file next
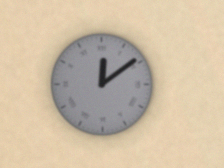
12.09
